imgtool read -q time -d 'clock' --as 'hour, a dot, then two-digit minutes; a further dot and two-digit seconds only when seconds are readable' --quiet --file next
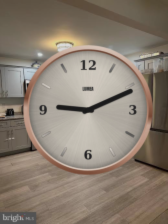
9.11
